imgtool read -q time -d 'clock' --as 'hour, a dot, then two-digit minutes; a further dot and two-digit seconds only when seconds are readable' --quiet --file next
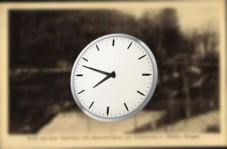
7.48
